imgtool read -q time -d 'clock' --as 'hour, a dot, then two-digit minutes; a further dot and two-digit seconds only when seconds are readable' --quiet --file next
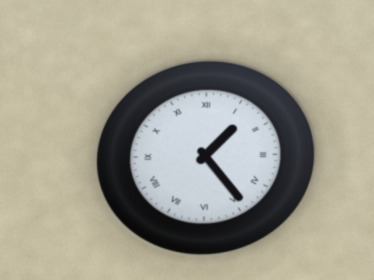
1.24
